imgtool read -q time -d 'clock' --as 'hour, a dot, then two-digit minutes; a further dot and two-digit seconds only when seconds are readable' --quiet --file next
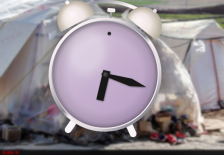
6.17
